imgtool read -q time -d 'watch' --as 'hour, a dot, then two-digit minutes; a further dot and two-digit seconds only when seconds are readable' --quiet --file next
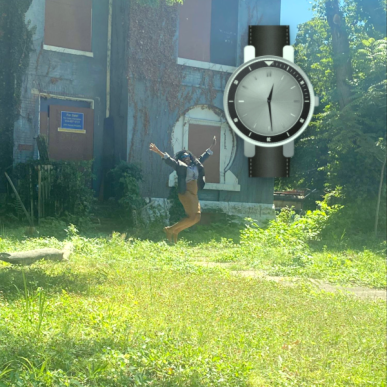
12.29
